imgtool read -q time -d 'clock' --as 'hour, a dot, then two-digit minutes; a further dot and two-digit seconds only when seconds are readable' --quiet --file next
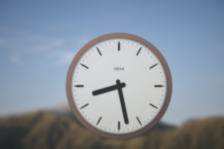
8.28
